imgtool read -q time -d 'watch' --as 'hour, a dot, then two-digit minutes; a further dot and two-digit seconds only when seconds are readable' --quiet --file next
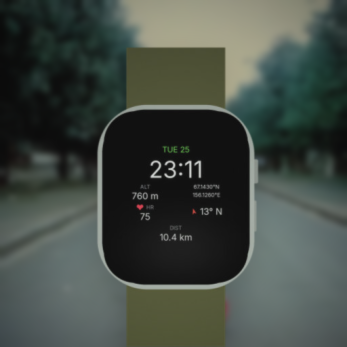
23.11
